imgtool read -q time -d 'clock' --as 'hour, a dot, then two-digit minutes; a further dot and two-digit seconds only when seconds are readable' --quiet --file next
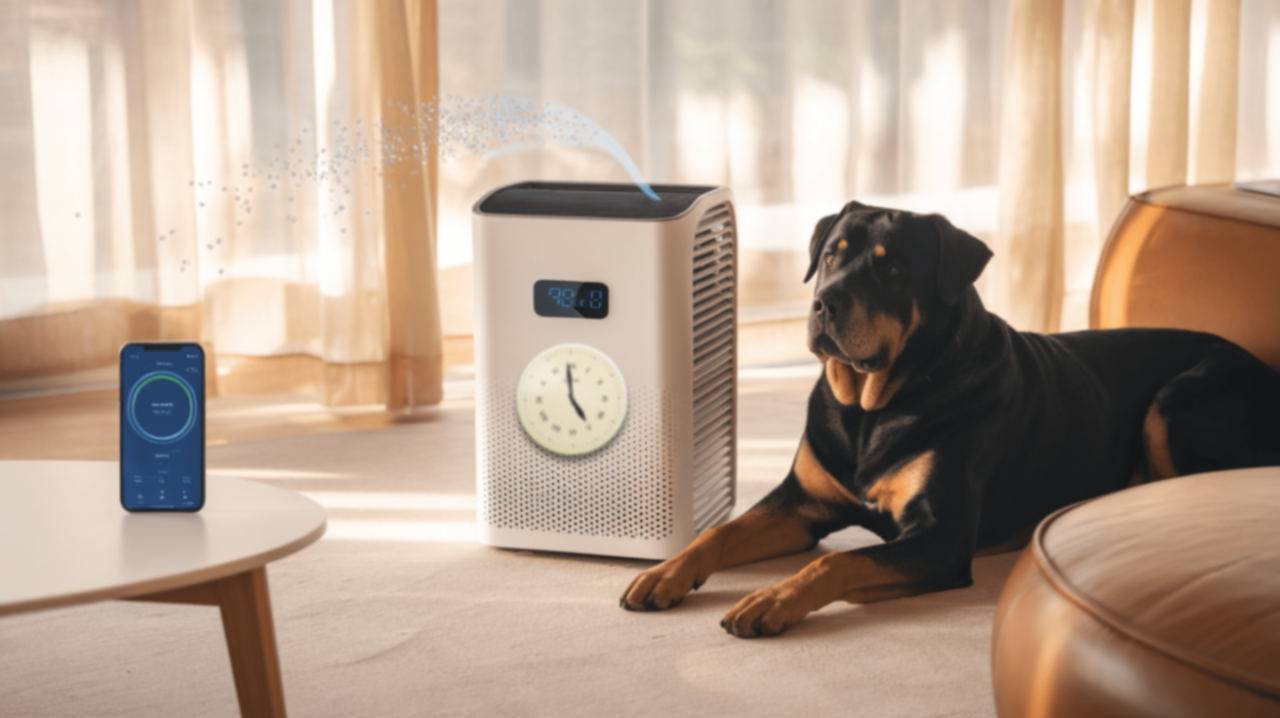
4.59
